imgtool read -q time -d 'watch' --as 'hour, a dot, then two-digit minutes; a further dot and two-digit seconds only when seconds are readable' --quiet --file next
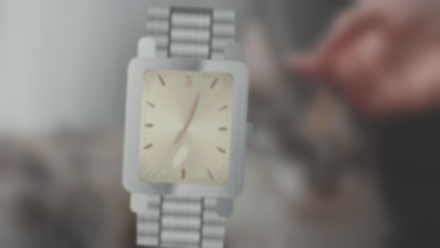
7.03
